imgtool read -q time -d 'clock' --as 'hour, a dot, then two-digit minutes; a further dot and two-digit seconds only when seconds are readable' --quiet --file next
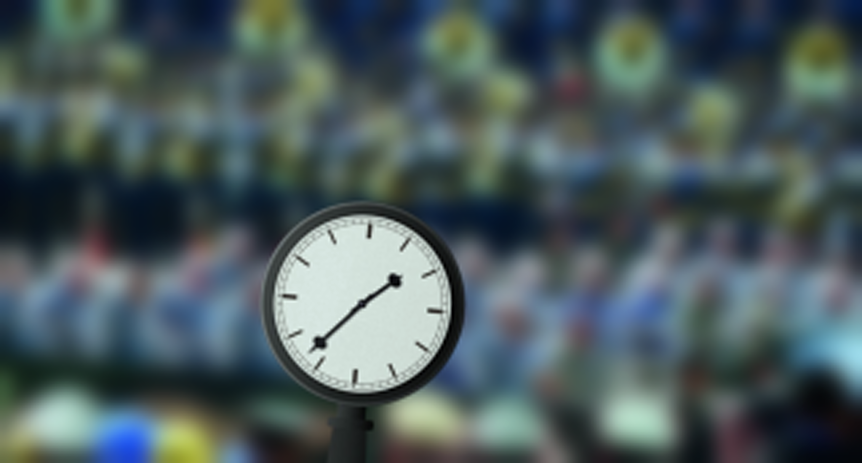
1.37
